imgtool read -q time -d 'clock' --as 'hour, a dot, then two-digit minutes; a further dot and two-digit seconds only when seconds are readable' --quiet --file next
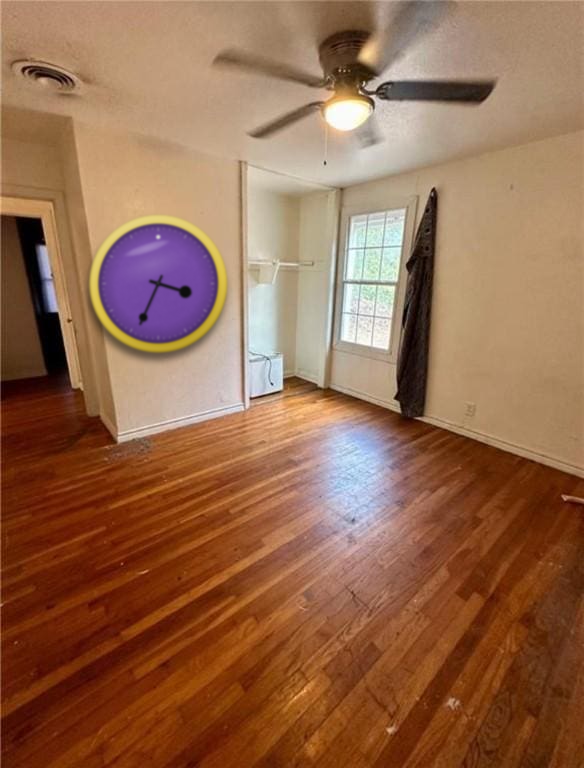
3.34
